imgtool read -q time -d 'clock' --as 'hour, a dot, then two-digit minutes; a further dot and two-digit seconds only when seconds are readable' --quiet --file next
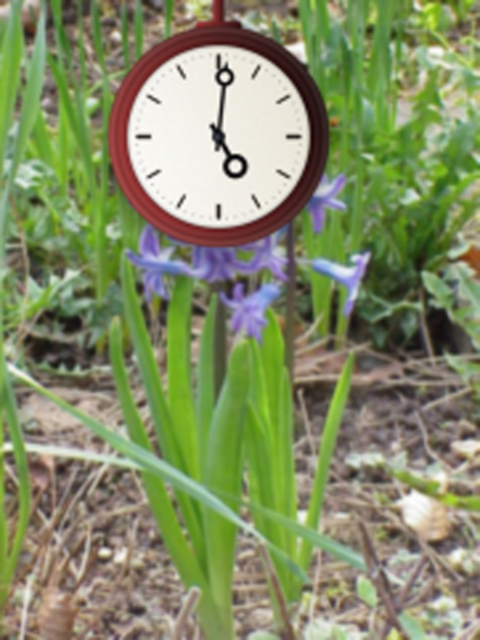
5.01
